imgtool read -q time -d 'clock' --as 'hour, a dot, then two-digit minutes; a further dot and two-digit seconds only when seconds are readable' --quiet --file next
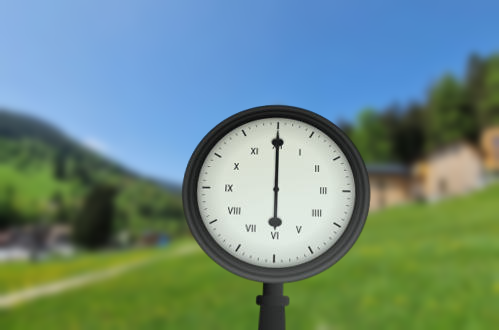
6.00
